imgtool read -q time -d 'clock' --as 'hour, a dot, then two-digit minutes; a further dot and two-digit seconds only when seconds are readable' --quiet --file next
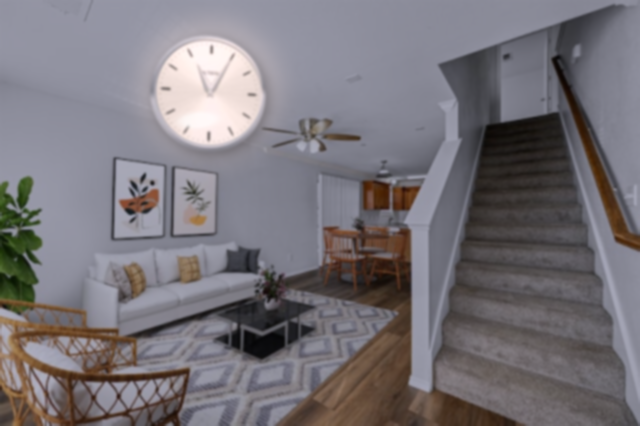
11.05
